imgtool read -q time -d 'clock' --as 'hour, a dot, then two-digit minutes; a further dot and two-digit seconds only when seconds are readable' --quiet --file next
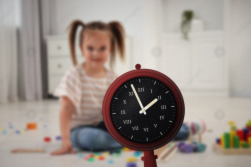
1.57
